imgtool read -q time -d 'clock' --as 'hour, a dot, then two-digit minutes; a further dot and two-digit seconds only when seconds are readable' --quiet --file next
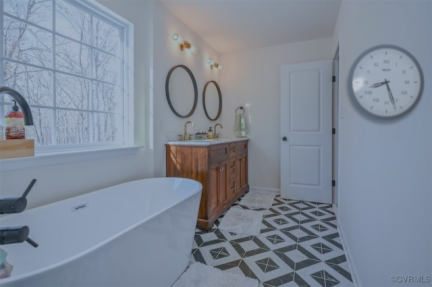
8.27
